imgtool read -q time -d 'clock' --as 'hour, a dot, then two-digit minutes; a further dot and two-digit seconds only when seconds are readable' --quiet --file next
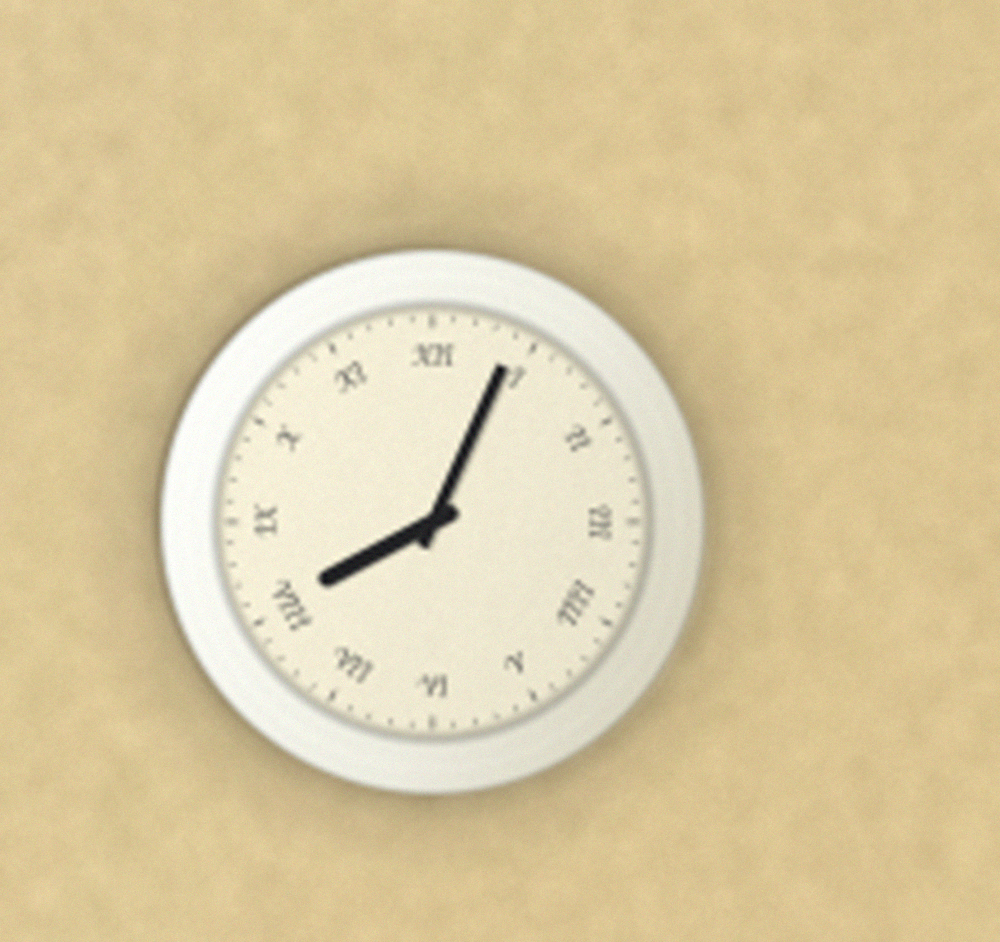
8.04
